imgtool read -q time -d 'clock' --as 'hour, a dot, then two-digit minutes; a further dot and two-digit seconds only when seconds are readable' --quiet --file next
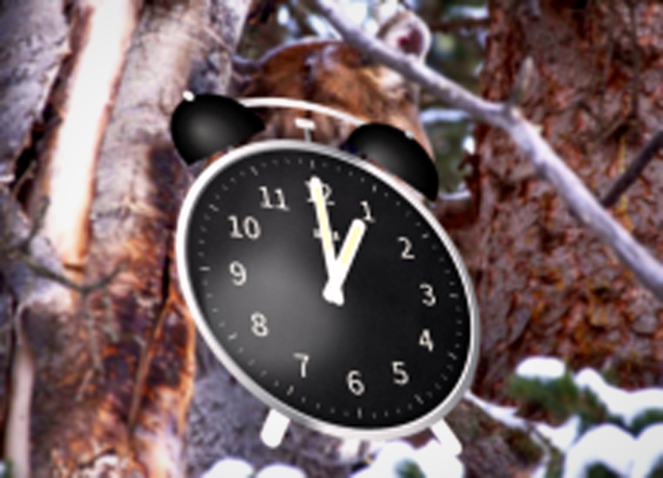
1.00
